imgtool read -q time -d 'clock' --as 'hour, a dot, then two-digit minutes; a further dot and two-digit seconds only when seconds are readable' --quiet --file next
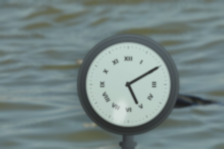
5.10
